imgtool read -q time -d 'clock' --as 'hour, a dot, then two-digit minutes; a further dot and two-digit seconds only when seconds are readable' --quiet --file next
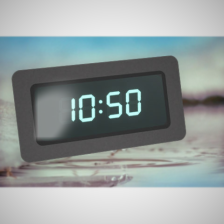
10.50
